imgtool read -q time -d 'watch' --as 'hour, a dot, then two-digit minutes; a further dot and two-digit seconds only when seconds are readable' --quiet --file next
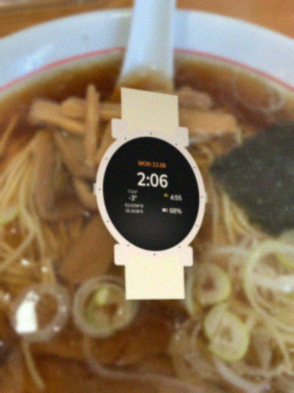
2.06
